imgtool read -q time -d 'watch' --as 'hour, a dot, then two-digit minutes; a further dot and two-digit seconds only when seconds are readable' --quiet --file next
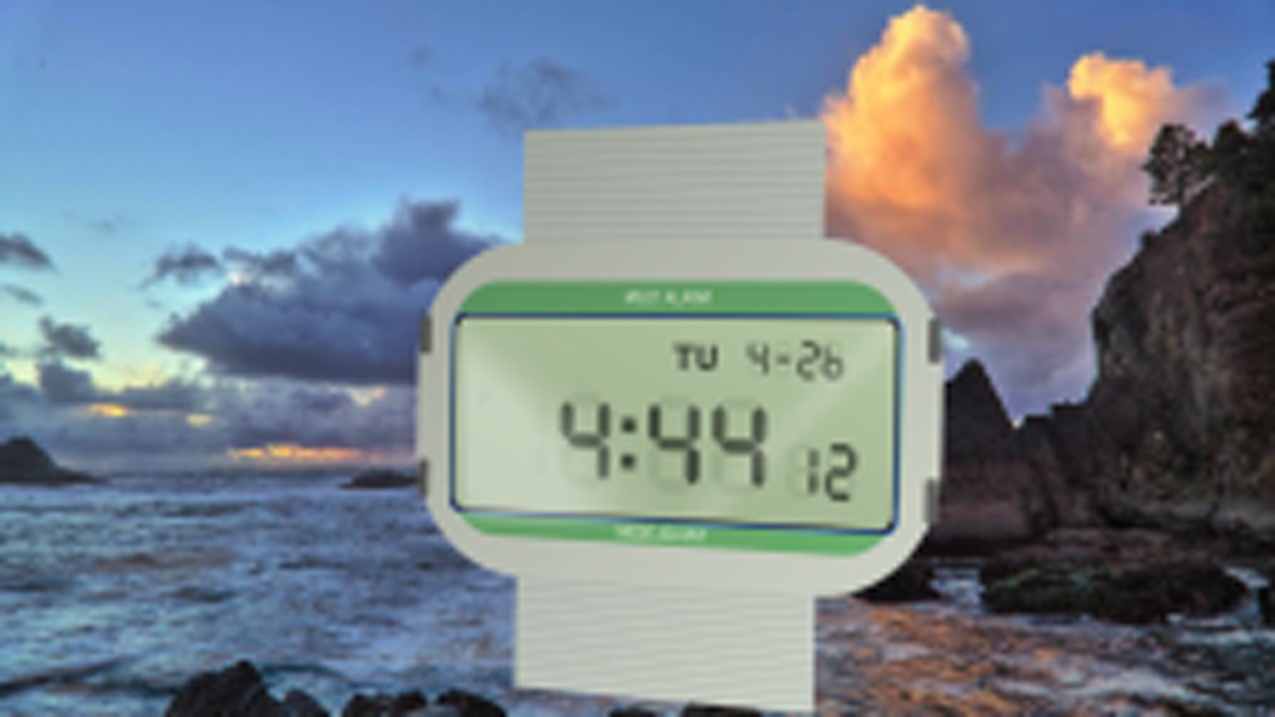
4.44.12
